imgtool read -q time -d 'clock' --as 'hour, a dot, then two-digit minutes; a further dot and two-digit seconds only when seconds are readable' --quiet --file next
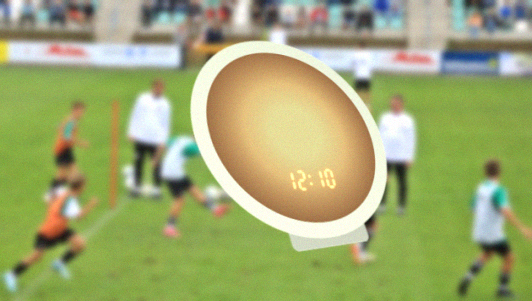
12.10
